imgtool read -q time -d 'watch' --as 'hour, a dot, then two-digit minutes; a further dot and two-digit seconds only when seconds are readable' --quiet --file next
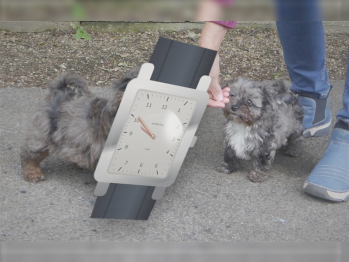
9.51
